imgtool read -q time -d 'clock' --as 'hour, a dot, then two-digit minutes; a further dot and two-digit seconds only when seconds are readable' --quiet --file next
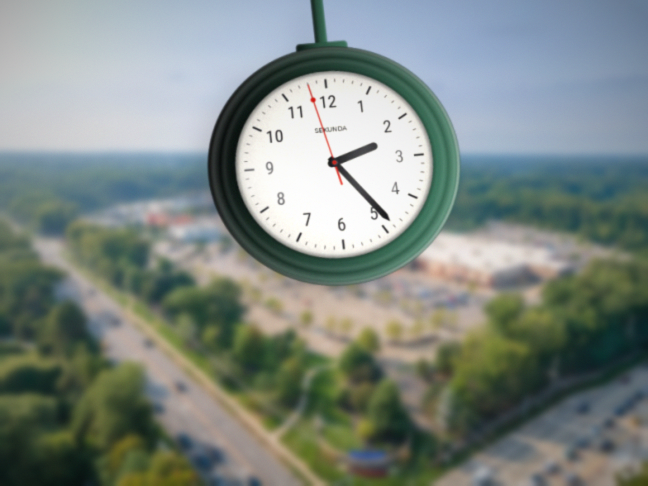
2.23.58
